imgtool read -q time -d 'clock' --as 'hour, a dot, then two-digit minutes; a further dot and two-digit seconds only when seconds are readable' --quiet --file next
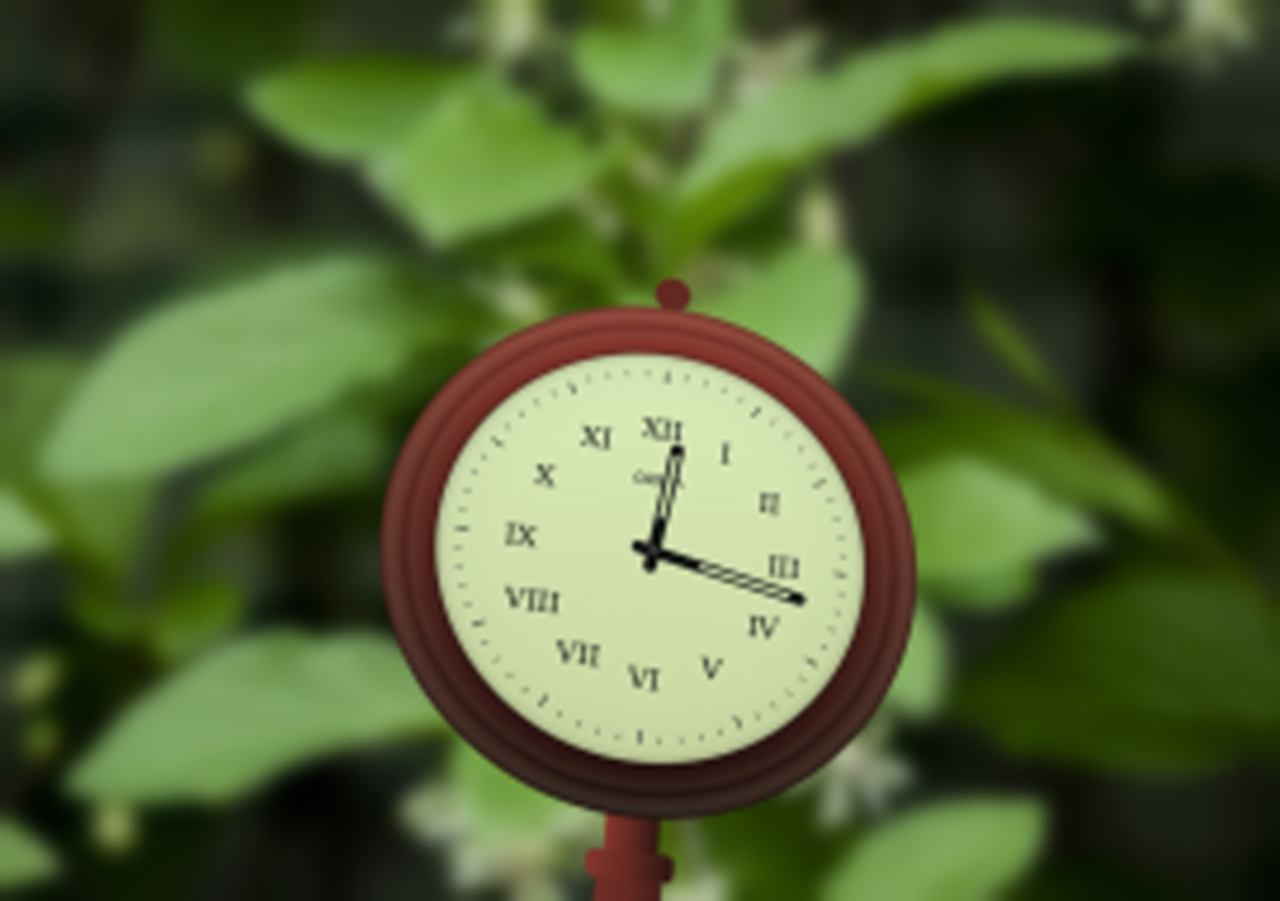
12.17
